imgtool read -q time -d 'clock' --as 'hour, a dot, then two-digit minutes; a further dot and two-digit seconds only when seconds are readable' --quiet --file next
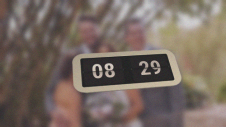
8.29
